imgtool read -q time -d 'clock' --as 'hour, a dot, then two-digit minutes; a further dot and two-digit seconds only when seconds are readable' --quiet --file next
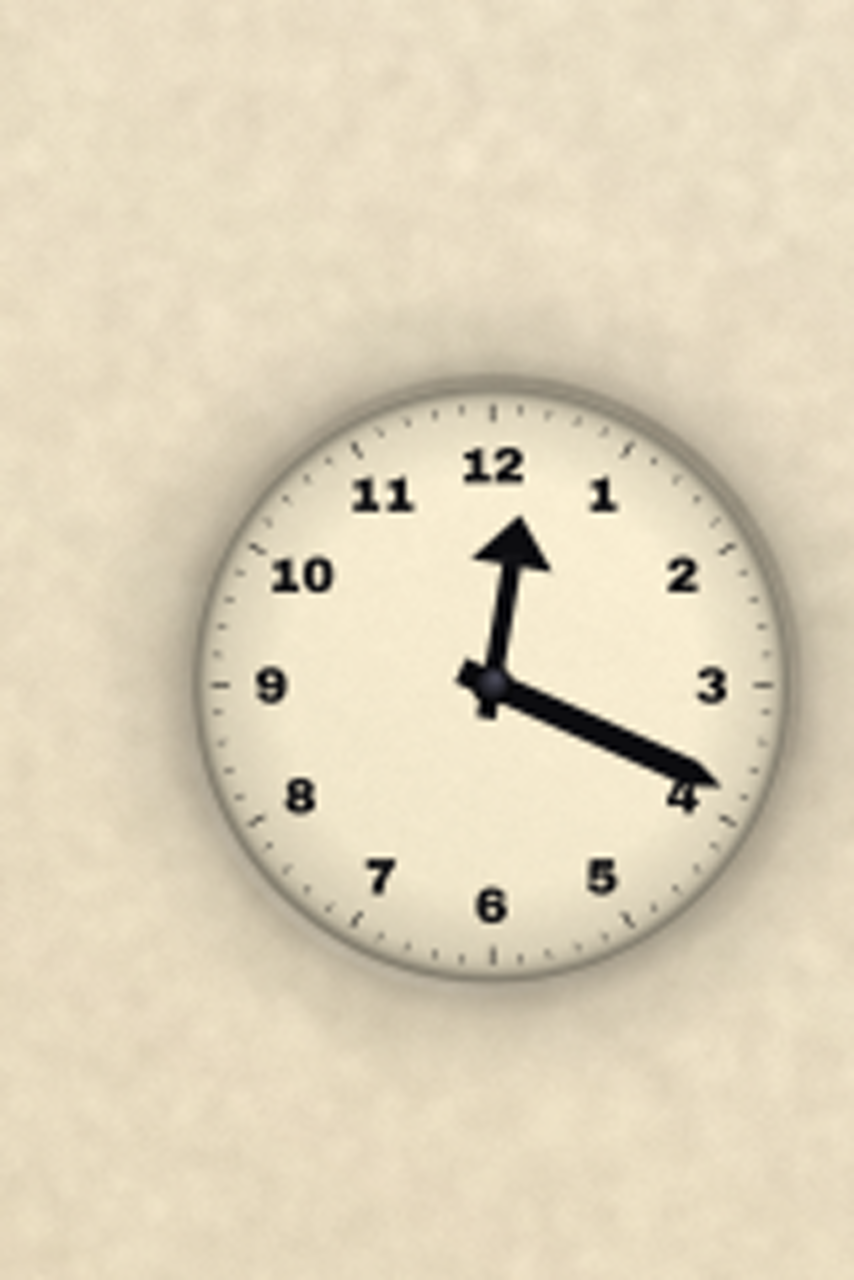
12.19
